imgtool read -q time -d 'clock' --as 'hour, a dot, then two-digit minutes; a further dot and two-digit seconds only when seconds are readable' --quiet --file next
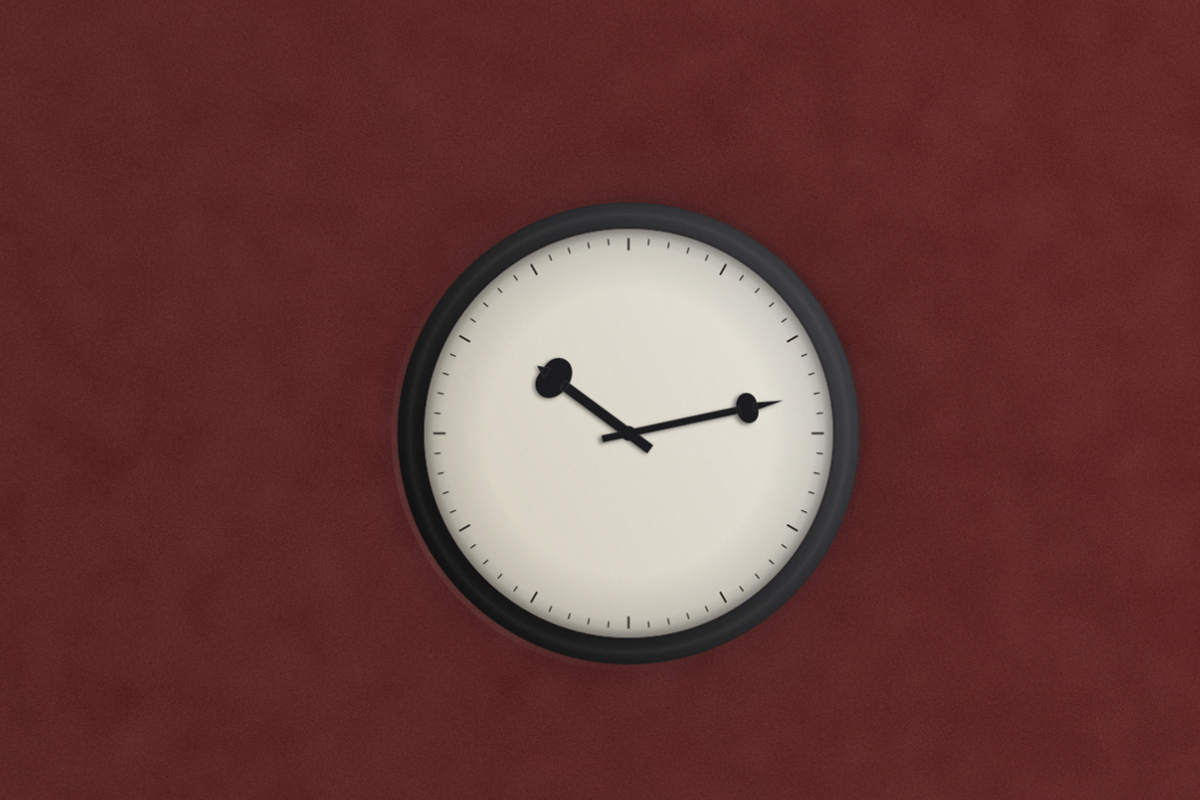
10.13
